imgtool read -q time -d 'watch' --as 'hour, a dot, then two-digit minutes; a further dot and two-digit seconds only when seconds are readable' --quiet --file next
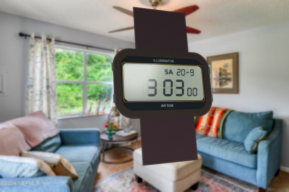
3.03
